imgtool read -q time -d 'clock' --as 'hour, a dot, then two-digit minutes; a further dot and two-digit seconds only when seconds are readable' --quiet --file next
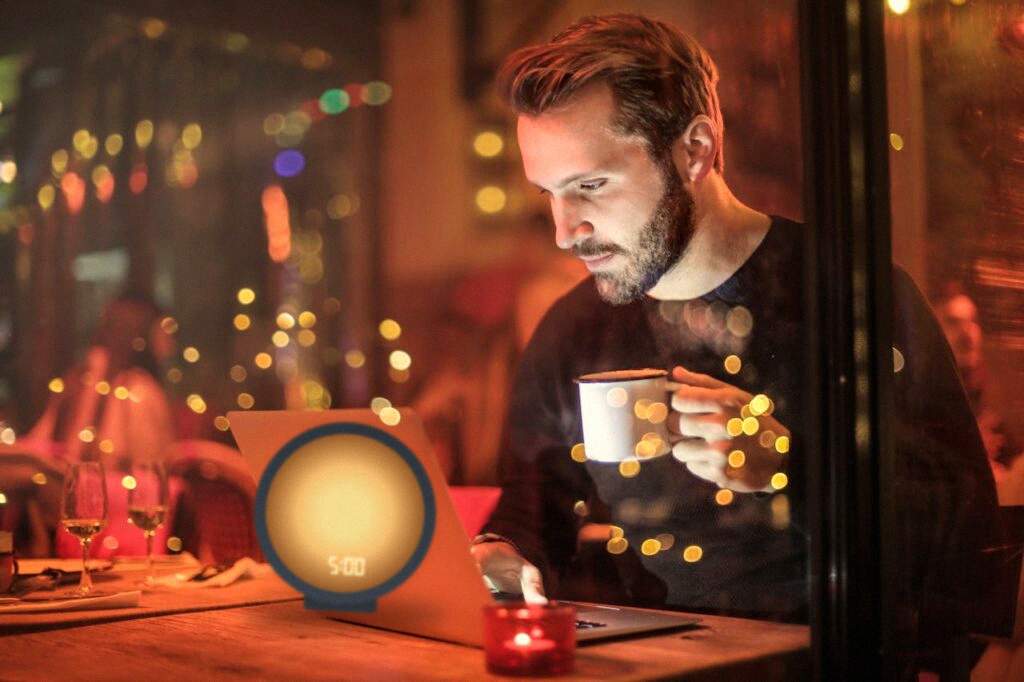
5.00
